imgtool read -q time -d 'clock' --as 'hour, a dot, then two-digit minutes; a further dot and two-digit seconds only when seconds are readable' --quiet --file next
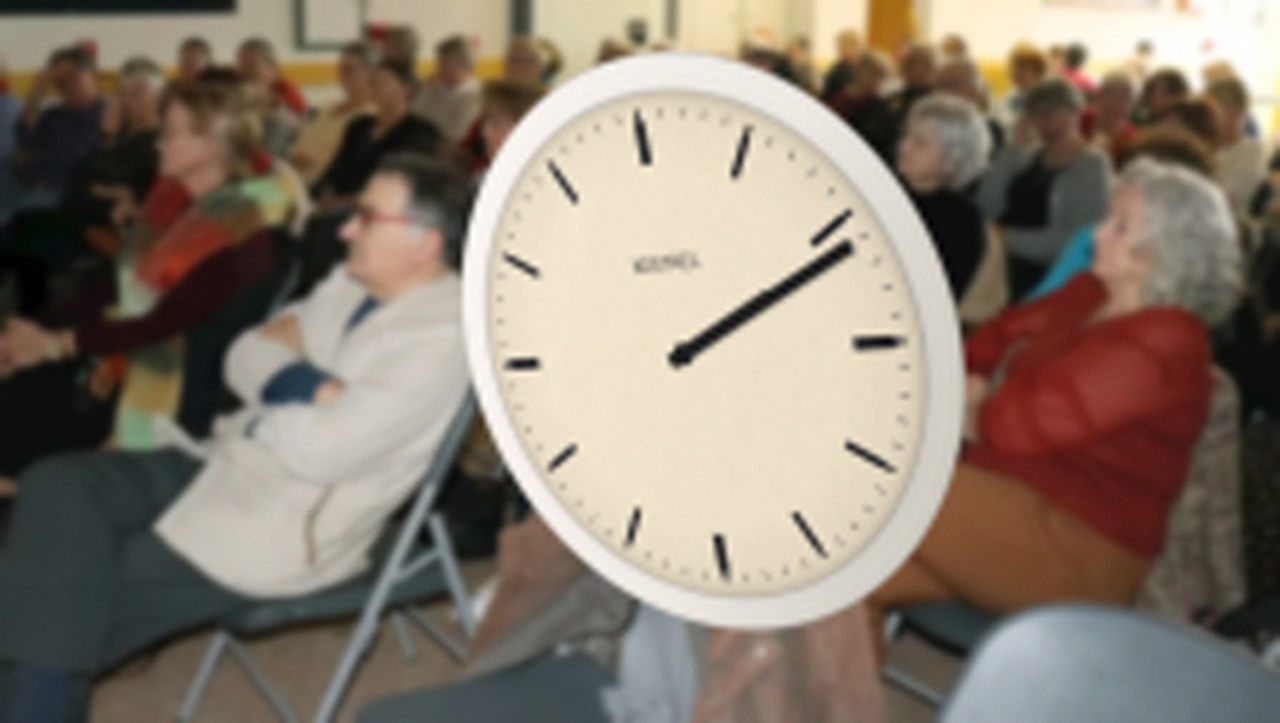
2.11
